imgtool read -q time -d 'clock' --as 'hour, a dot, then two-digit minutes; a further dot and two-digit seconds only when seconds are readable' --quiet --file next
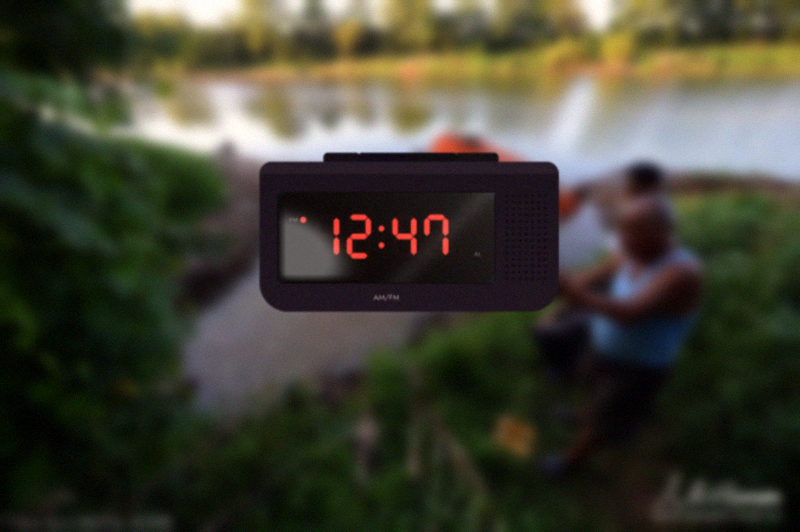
12.47
